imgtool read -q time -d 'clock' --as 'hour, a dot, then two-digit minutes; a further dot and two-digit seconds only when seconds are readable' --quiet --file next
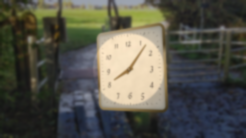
8.07
